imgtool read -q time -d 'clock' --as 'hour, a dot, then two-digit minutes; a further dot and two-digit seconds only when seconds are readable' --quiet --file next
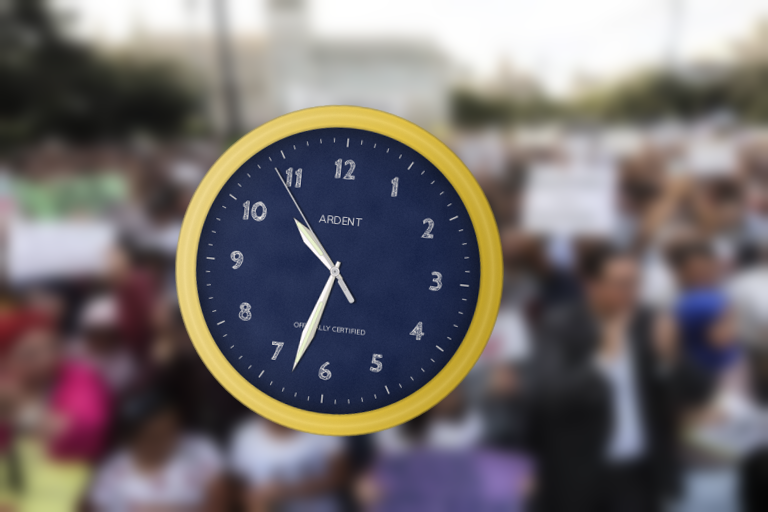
10.32.54
